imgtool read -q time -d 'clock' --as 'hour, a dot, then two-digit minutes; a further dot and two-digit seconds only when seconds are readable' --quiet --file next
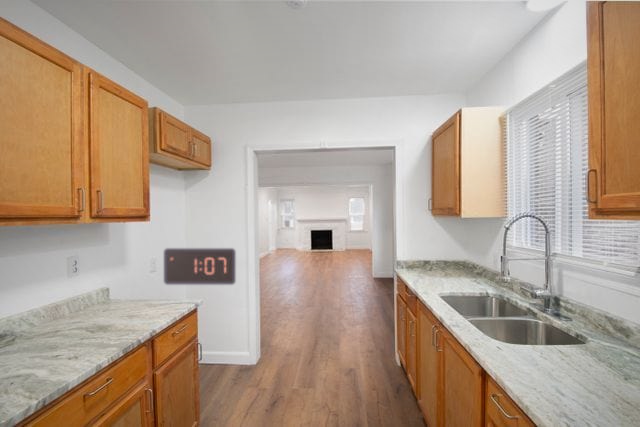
1.07
